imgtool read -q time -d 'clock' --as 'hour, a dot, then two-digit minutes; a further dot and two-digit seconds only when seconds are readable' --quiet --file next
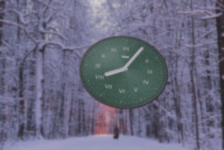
8.05
